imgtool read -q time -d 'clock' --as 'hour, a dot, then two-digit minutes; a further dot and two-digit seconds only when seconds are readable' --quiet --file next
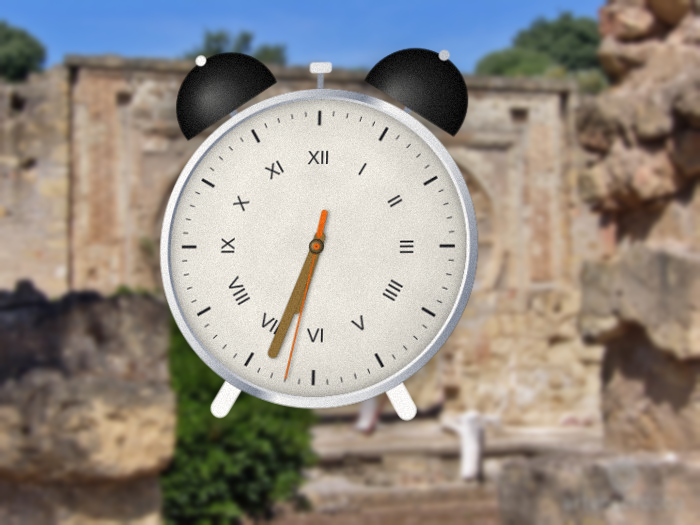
6.33.32
